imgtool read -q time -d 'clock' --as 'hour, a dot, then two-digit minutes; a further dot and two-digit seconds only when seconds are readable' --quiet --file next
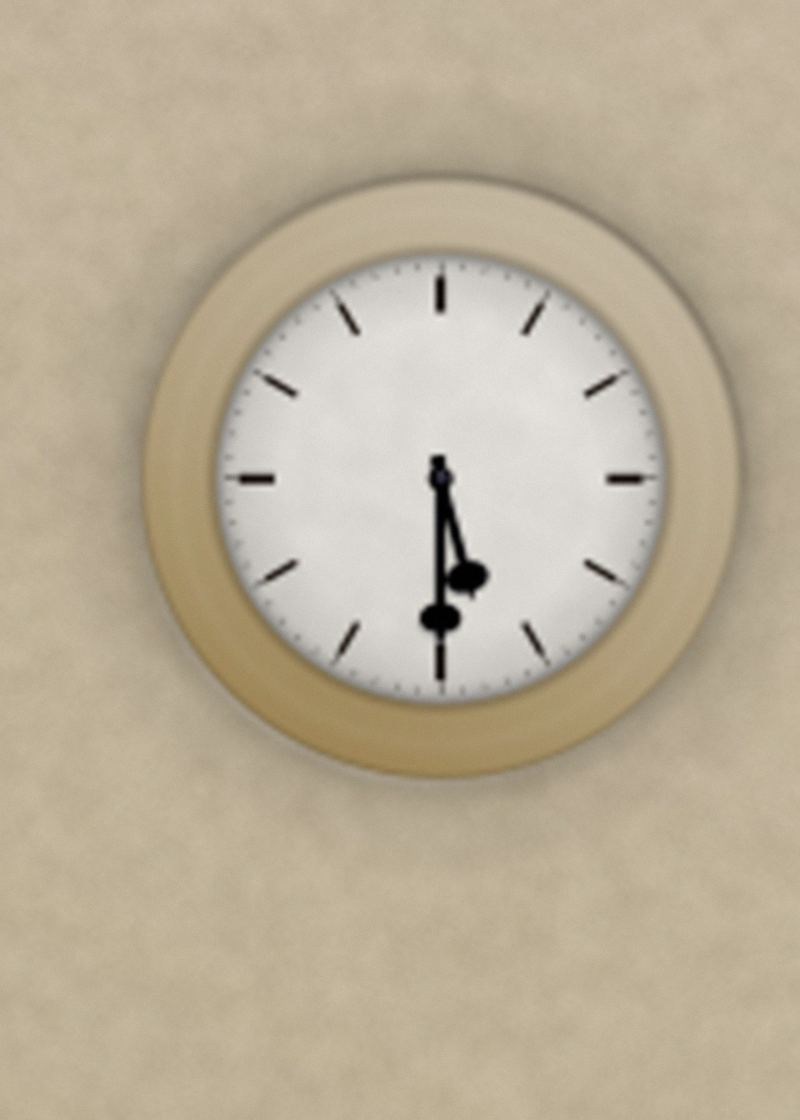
5.30
